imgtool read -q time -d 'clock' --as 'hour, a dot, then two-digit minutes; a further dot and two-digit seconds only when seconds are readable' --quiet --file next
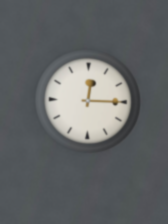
12.15
